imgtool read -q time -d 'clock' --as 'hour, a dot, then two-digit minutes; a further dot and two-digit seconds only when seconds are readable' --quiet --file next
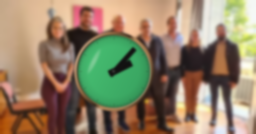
2.07
